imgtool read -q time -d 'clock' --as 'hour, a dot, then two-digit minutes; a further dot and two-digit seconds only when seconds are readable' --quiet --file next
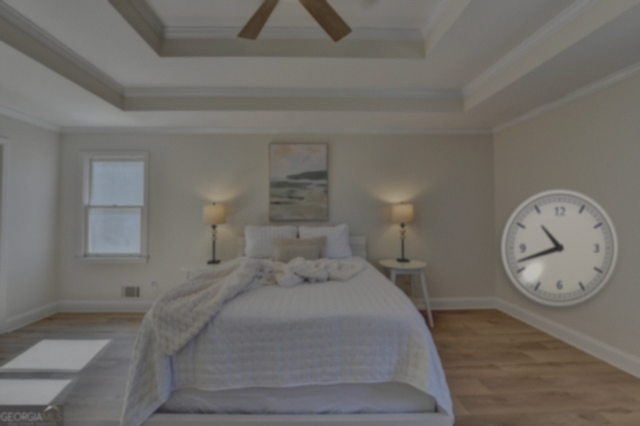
10.42
